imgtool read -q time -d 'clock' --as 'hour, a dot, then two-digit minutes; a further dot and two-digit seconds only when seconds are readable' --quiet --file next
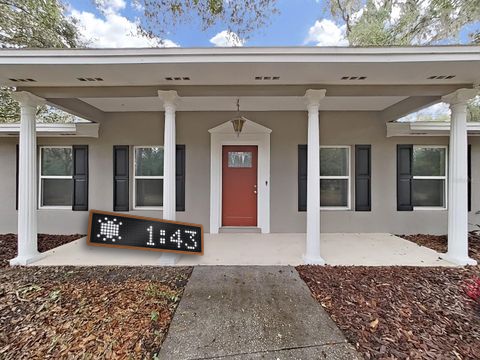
1.43
